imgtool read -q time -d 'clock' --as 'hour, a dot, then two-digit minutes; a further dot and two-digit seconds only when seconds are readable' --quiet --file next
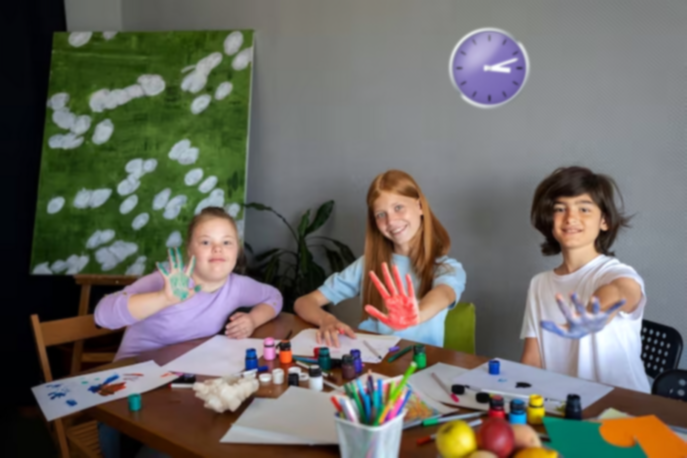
3.12
